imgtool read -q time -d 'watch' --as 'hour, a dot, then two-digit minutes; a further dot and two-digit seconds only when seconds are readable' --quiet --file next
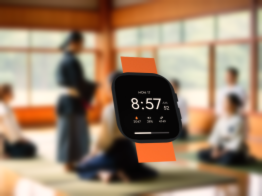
8.57
